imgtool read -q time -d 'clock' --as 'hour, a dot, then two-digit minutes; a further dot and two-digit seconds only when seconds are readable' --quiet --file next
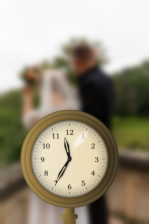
11.35
